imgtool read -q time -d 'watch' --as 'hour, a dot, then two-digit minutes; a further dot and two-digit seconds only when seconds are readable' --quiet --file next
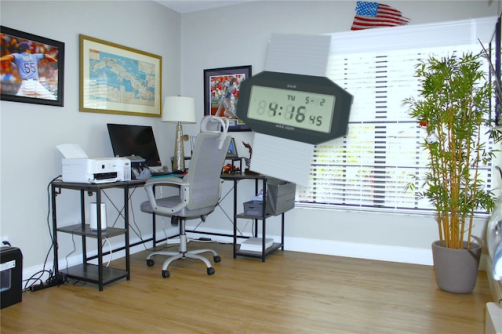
4.16.45
